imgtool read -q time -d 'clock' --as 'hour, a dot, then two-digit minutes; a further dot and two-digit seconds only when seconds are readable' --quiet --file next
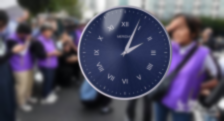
2.04
